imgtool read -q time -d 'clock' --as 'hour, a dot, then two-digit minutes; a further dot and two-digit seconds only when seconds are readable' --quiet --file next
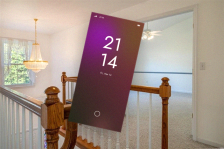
21.14
